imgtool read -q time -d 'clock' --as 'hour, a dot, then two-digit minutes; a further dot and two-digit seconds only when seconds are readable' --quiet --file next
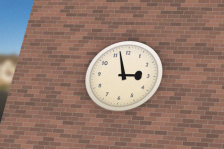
2.57
